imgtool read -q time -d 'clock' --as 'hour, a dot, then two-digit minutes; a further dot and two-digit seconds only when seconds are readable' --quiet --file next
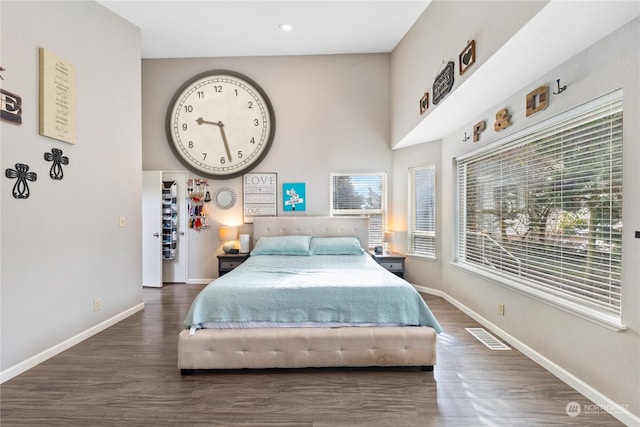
9.28
